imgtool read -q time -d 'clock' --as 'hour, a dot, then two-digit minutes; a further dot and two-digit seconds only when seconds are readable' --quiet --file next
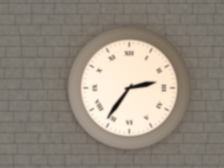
2.36
